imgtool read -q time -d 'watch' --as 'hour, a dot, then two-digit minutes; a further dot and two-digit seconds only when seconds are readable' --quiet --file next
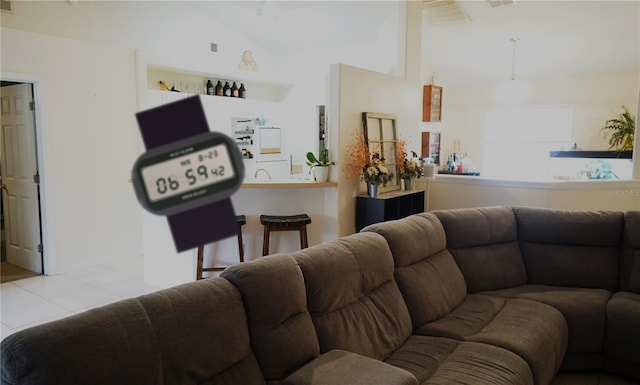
6.59
